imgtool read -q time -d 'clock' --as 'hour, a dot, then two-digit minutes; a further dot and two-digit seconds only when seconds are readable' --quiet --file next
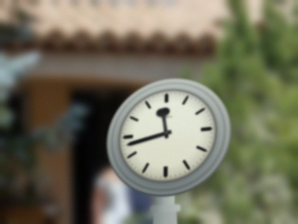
11.43
